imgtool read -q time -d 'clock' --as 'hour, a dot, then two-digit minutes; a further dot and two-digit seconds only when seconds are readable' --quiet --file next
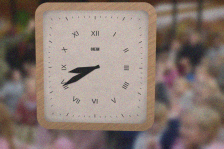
8.40
